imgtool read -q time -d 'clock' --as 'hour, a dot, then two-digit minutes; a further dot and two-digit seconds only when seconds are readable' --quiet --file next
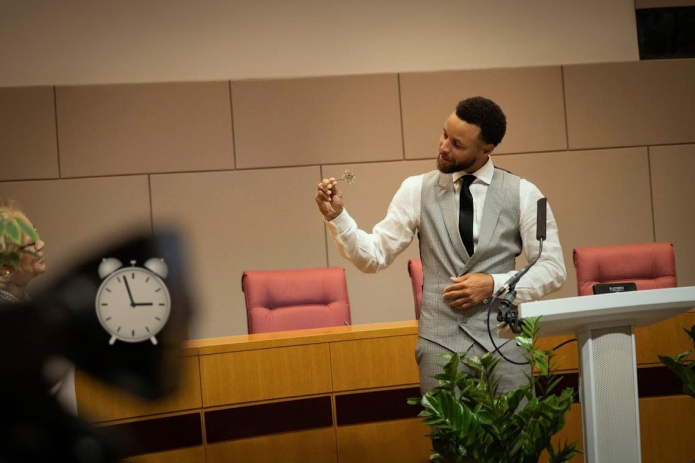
2.57
